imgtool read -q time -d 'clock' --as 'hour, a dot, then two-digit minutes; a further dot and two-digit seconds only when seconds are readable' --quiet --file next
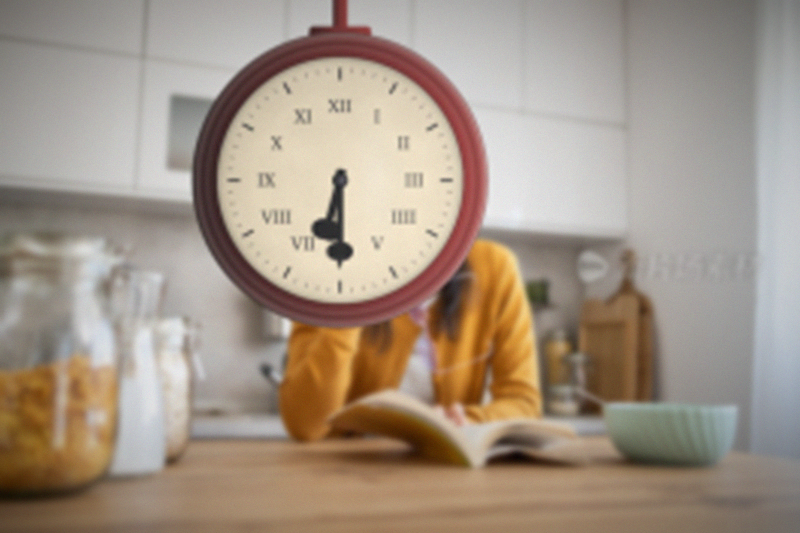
6.30
